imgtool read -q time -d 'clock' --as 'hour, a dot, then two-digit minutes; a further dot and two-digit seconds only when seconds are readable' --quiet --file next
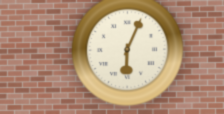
6.04
